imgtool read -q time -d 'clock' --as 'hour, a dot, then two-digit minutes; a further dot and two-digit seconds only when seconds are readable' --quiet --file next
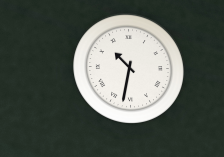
10.32
